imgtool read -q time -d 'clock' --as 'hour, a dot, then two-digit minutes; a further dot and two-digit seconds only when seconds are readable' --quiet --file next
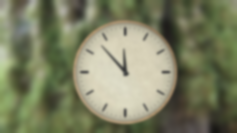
11.53
